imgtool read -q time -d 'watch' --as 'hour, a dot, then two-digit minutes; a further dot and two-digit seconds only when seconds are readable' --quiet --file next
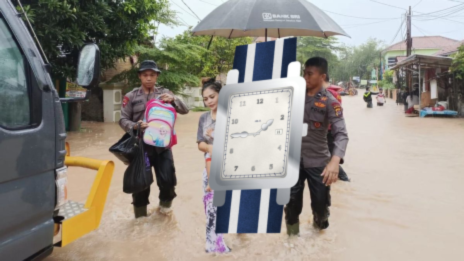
1.45
